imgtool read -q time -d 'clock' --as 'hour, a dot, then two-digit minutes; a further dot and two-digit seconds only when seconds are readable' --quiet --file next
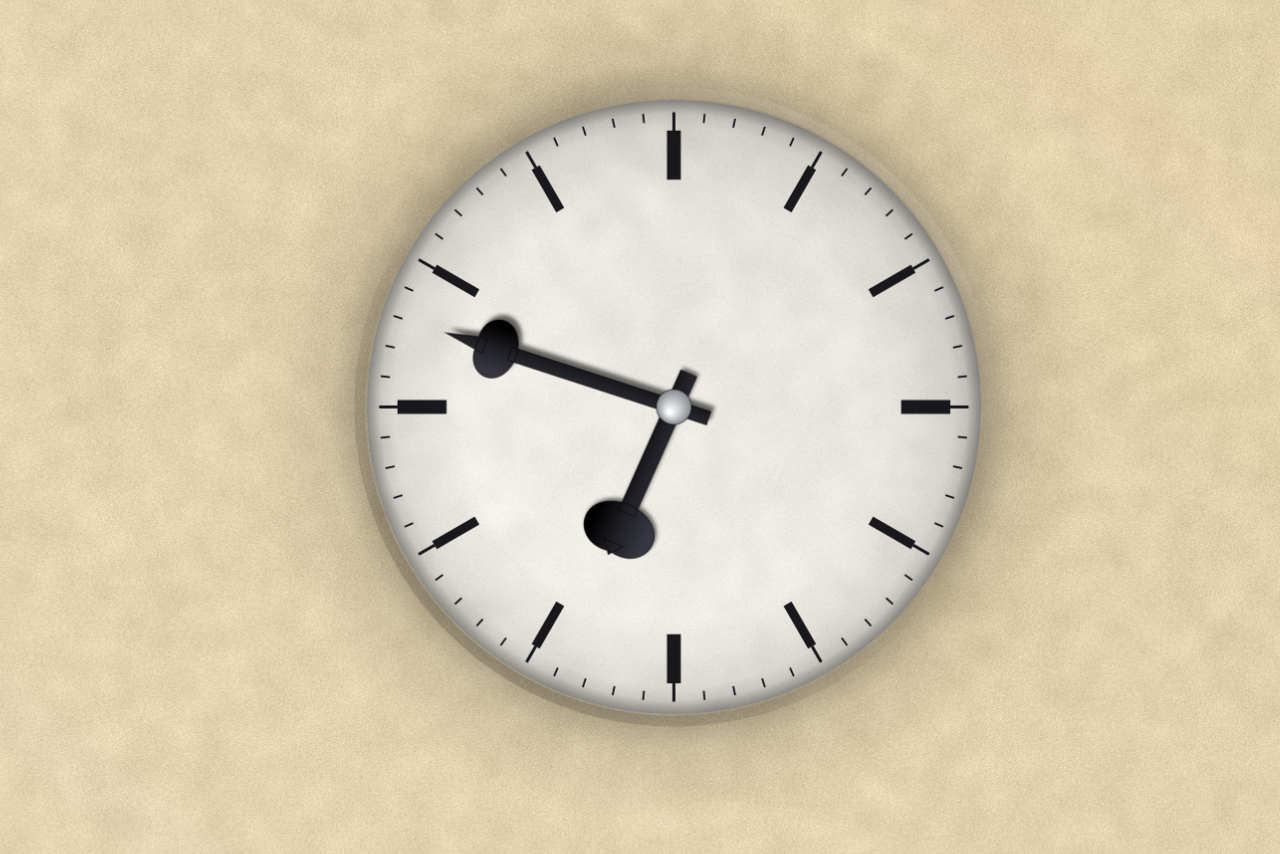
6.48
